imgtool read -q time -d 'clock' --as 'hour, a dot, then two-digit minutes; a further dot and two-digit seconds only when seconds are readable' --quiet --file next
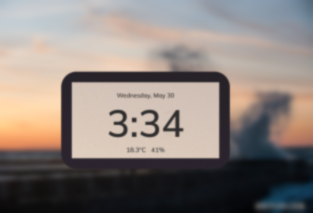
3.34
